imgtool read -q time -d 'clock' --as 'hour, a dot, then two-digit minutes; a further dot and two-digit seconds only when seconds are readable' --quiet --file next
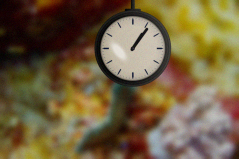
1.06
